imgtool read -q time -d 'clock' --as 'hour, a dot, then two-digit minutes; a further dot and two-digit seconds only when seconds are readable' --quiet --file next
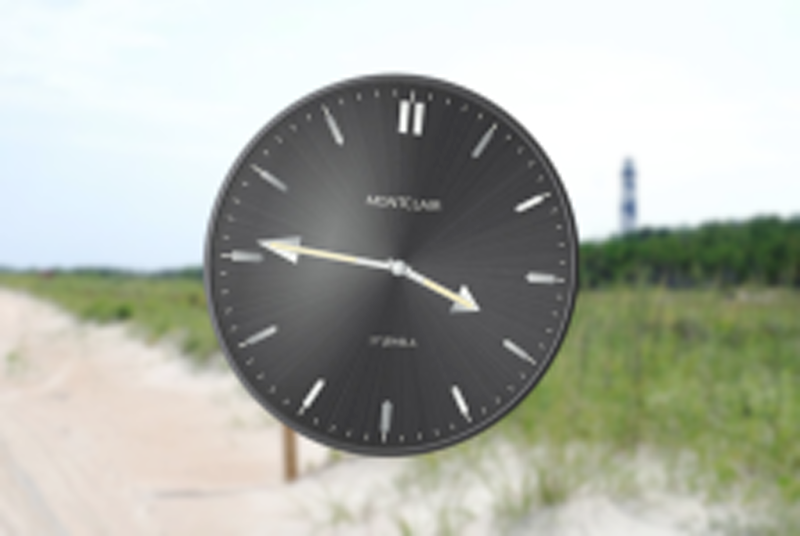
3.46
